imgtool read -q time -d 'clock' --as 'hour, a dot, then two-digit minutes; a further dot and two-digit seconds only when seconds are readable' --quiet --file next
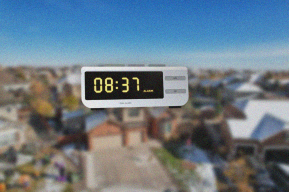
8.37
